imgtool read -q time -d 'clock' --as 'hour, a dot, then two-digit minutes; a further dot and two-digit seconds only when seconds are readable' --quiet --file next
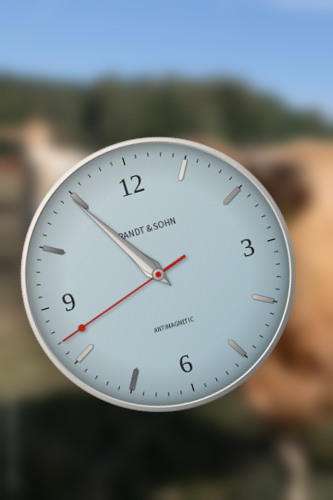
10.54.42
